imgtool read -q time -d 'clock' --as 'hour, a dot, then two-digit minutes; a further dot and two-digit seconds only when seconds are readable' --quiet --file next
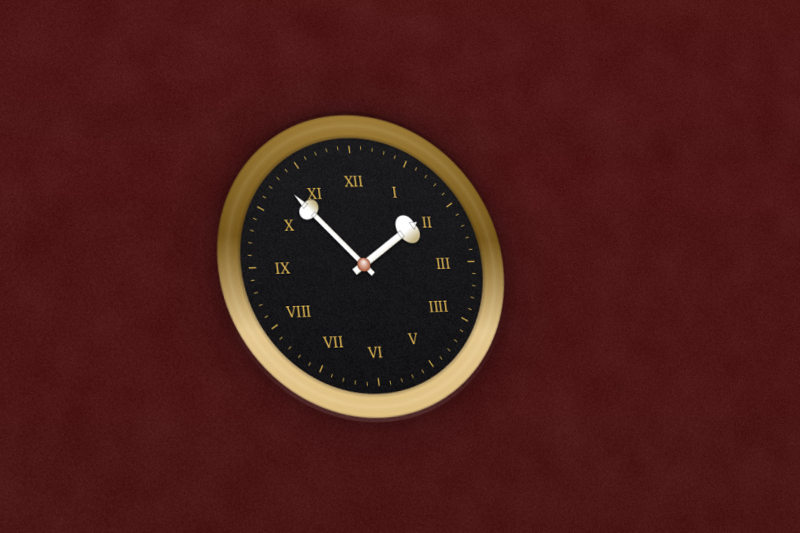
1.53
